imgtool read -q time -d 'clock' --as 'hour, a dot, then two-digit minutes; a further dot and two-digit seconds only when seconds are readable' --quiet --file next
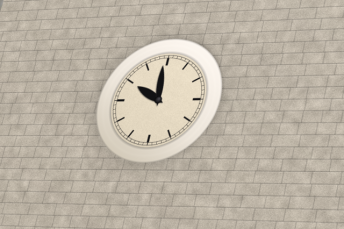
9.59
